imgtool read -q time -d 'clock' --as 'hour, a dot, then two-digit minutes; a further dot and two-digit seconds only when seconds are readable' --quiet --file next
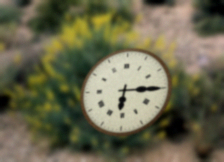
6.15
